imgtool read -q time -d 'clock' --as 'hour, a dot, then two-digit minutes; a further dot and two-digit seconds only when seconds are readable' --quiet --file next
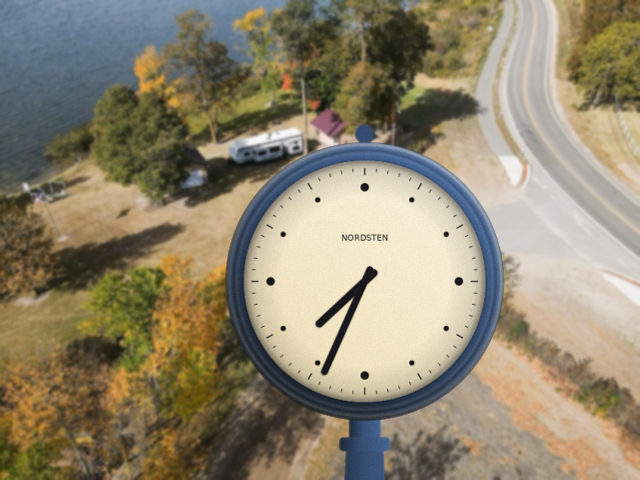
7.34
